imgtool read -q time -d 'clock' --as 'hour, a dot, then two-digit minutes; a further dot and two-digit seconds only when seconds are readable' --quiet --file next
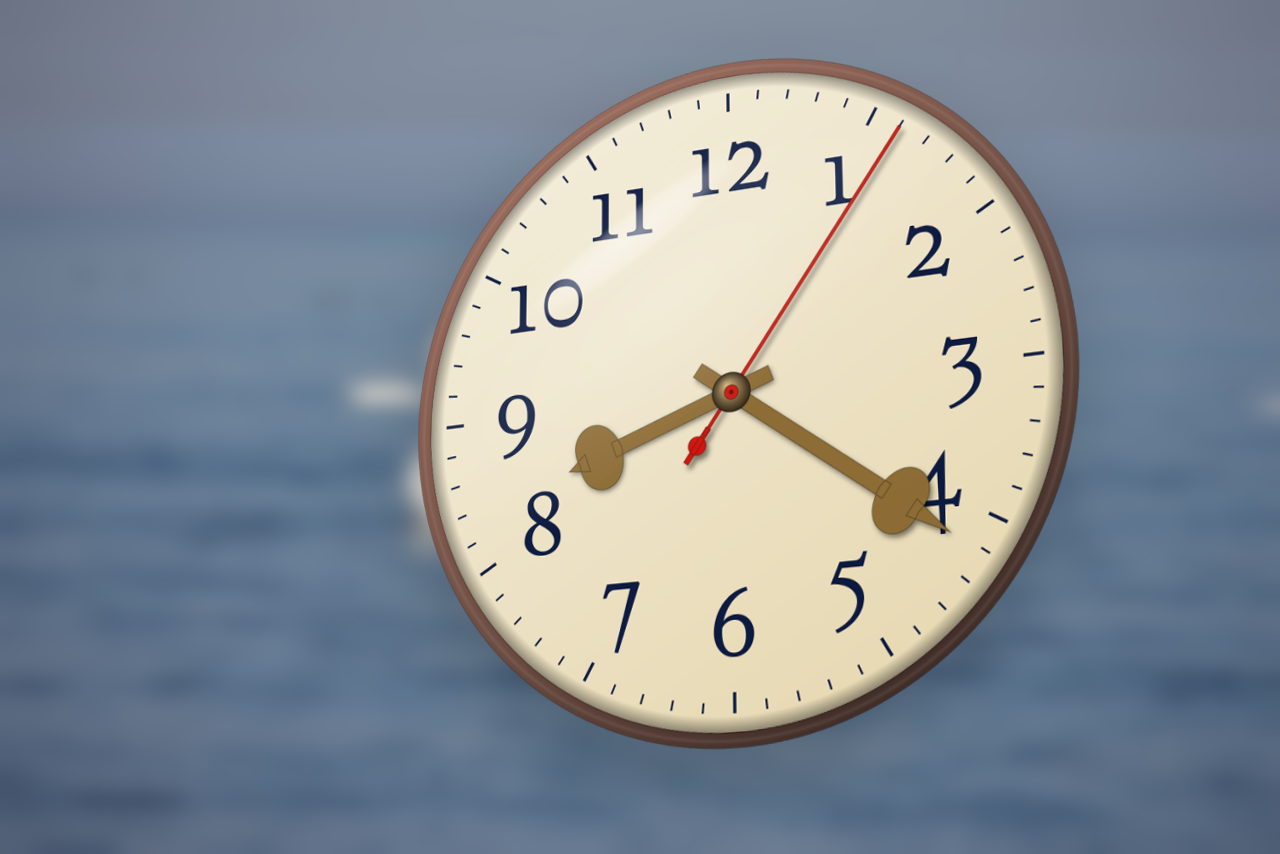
8.21.06
